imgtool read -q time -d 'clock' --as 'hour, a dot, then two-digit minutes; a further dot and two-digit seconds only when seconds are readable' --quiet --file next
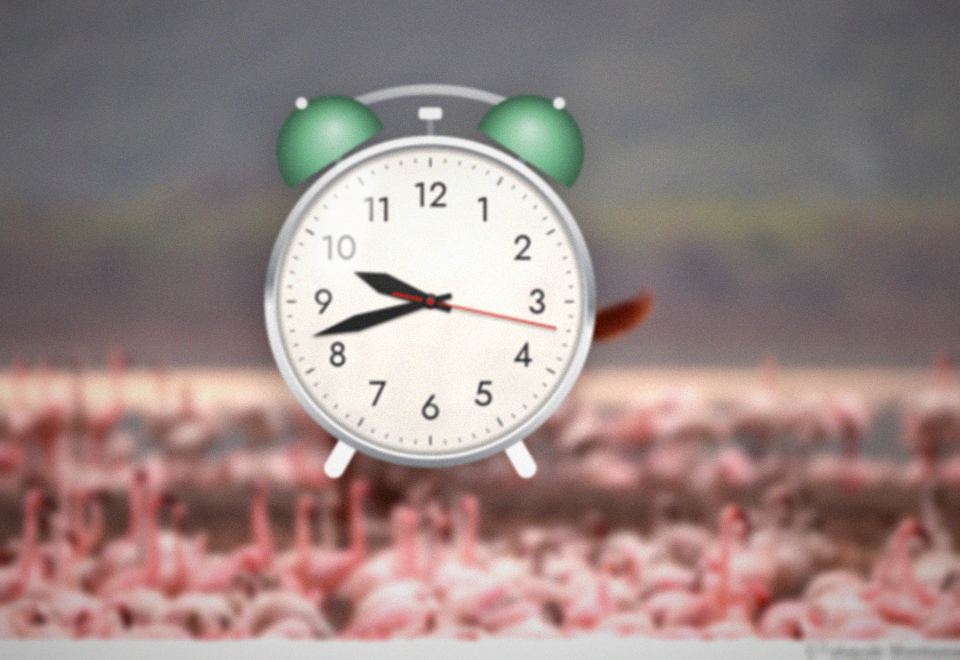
9.42.17
